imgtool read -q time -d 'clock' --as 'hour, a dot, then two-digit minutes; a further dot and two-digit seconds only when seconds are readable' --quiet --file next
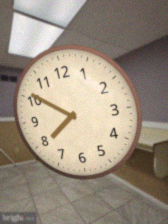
7.51
